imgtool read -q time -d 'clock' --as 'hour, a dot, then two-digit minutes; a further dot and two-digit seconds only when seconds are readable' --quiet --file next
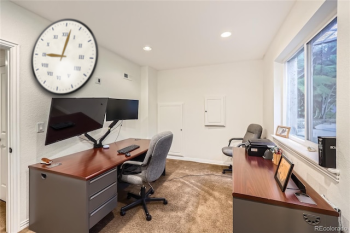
9.02
